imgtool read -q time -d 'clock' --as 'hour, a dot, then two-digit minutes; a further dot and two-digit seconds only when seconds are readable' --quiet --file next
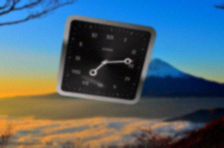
7.13
